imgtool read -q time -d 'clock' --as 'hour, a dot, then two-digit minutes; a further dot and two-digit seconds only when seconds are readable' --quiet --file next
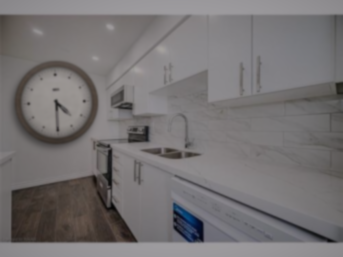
4.30
